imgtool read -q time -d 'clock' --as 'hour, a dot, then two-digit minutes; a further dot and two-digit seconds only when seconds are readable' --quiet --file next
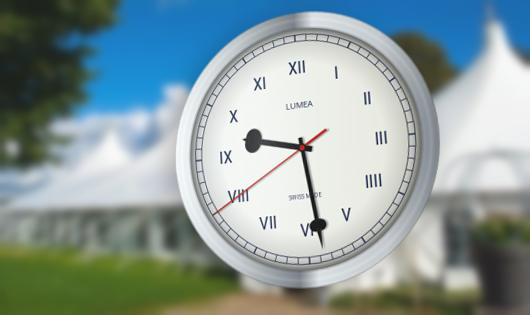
9.28.40
